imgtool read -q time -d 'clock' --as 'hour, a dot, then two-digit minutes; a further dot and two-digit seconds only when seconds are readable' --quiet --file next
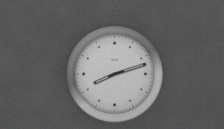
8.12
